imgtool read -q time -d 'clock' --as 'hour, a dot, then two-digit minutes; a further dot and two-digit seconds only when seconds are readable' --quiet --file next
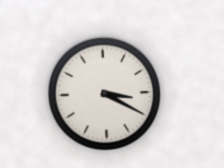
3.20
